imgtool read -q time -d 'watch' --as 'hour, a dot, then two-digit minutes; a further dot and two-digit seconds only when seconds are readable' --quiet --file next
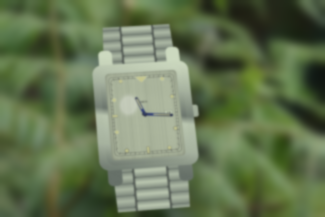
11.16
